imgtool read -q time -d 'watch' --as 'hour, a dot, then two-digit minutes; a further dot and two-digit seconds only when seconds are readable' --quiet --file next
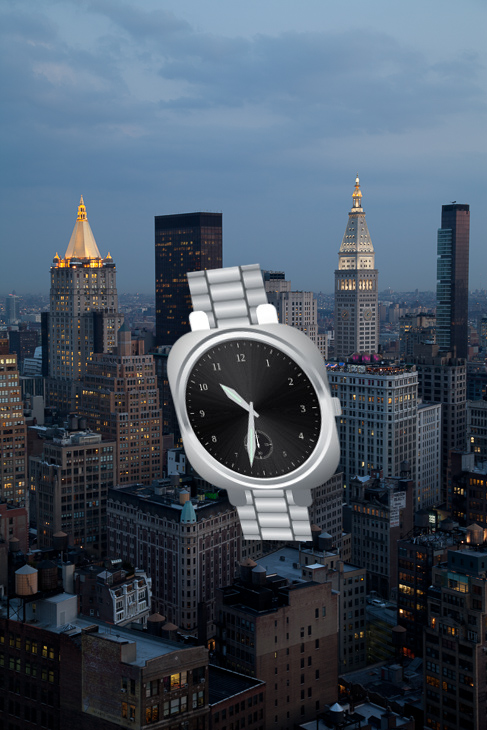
10.32
